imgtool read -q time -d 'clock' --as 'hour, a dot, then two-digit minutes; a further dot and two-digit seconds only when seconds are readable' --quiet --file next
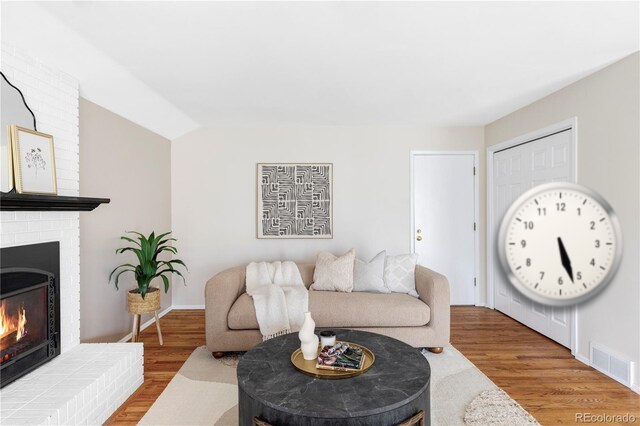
5.27
